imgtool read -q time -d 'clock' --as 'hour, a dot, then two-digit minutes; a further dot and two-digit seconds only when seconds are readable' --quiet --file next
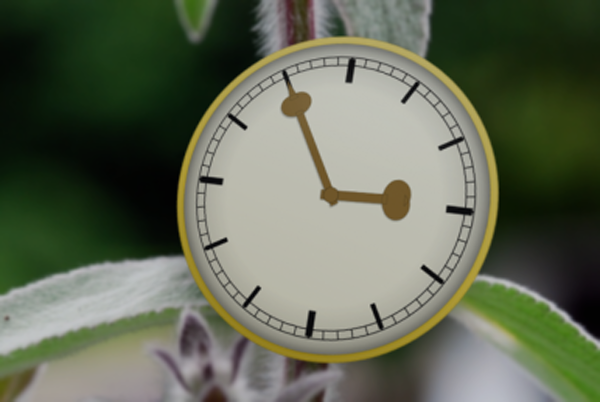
2.55
